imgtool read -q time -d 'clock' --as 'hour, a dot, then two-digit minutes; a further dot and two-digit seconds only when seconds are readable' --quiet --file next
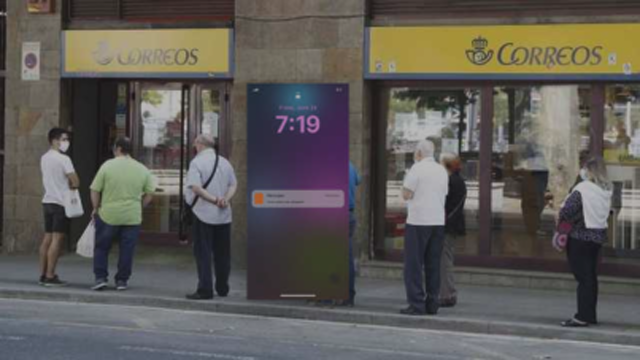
7.19
